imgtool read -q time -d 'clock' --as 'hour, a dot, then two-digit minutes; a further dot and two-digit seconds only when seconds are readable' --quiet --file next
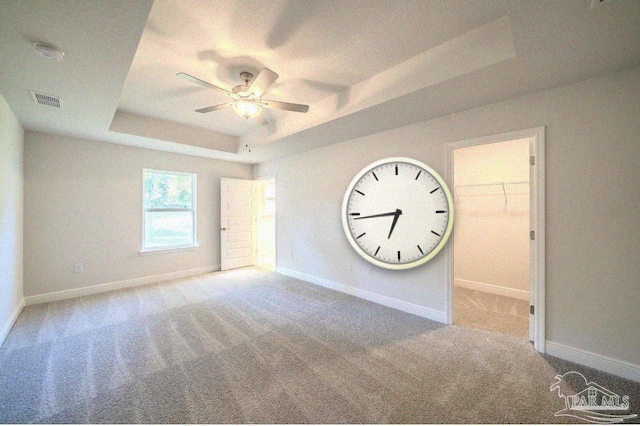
6.44
